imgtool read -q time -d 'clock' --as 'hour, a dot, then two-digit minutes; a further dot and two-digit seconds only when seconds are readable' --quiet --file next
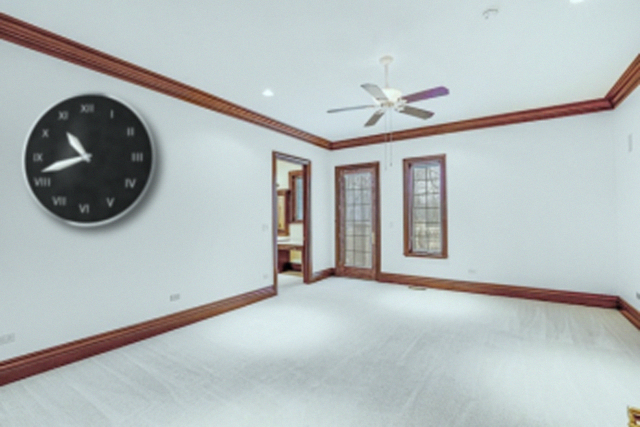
10.42
